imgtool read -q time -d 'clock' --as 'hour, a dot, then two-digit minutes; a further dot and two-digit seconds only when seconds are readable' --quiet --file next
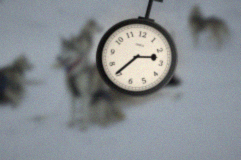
2.36
